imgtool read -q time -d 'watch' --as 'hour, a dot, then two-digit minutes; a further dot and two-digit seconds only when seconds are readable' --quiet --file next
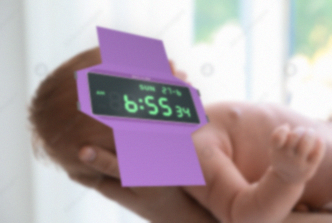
6.55.34
